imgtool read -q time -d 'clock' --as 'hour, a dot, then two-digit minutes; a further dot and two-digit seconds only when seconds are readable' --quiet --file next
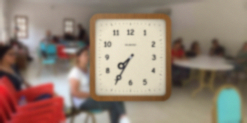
7.35
